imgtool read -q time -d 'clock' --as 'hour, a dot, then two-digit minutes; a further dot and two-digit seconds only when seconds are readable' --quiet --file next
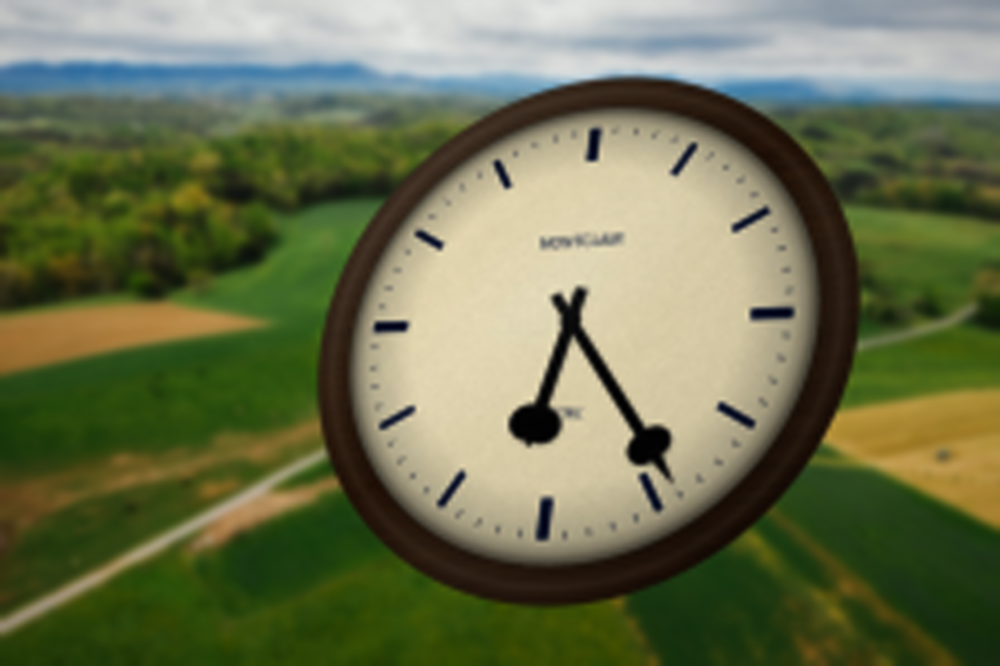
6.24
